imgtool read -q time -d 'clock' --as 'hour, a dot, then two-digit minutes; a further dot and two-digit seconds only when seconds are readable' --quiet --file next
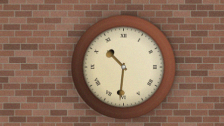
10.31
